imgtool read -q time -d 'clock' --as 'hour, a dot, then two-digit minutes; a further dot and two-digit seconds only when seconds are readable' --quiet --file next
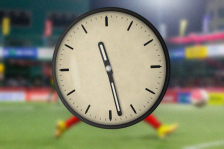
11.28
